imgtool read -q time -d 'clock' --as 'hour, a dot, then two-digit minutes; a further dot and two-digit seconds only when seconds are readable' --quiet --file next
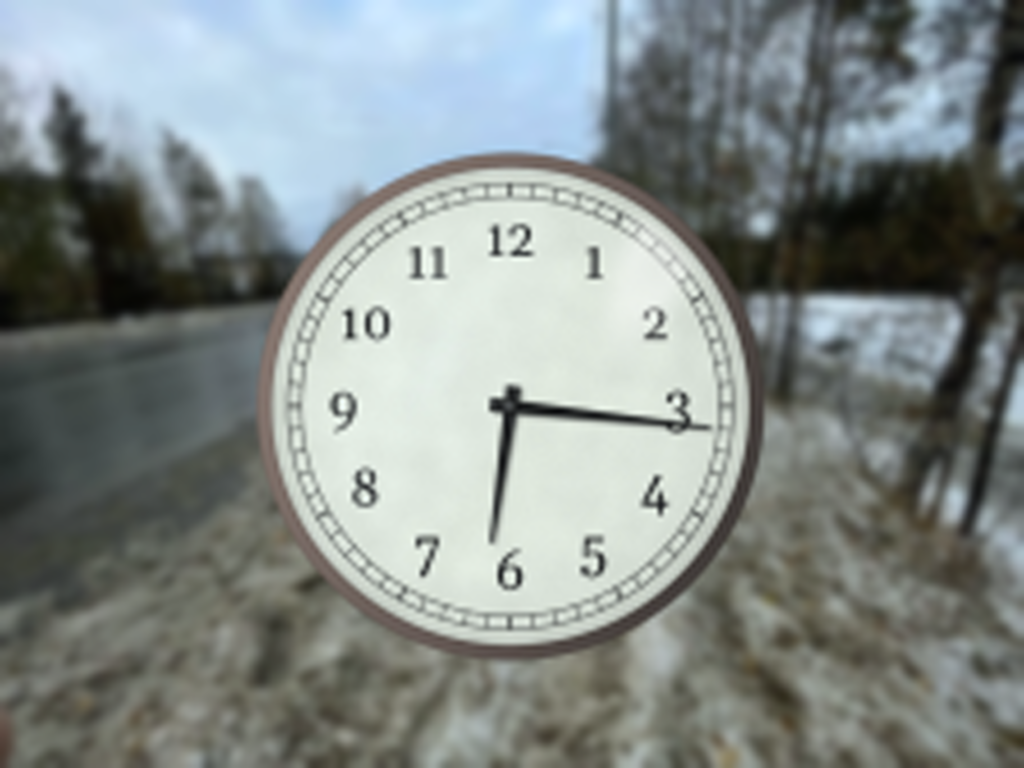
6.16
